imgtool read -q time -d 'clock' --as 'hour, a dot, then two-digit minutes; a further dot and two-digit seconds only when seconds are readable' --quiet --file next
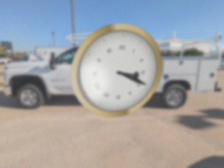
3.19
